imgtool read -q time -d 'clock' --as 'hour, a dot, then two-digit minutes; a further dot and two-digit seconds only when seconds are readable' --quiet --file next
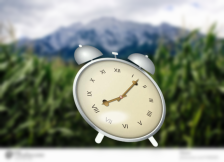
8.07
